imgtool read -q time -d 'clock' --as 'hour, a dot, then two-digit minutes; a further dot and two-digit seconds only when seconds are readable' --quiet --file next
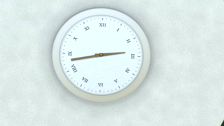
2.43
